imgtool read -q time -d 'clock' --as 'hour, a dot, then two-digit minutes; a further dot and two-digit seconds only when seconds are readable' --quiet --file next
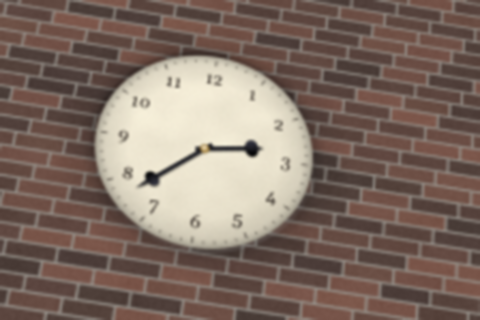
2.38
